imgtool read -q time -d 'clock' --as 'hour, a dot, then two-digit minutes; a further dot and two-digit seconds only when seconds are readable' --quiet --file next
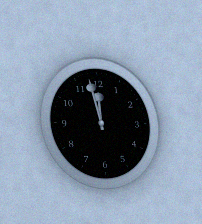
11.58
